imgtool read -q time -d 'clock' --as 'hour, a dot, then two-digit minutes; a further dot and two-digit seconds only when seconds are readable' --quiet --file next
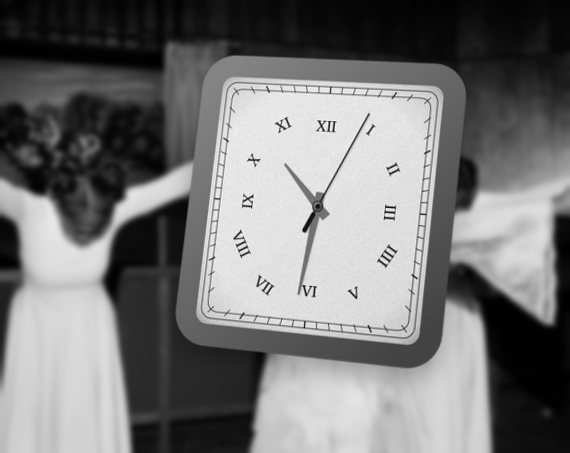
10.31.04
